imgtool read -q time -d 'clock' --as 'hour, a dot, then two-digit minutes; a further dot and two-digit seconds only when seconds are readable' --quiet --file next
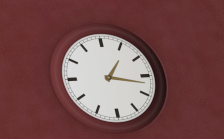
1.17
